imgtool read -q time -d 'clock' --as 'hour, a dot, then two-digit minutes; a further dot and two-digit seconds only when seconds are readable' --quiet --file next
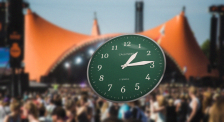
1.14
